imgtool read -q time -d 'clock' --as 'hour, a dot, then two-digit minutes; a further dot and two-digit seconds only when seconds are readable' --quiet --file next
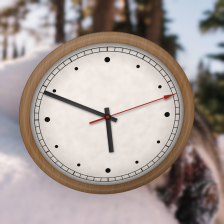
5.49.12
